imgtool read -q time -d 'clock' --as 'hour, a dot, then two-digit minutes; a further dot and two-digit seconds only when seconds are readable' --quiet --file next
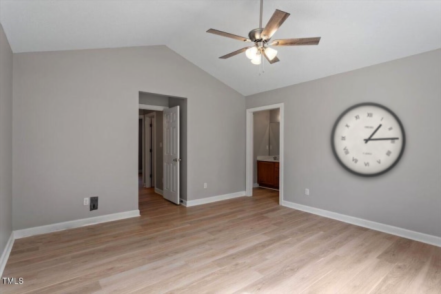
1.14
